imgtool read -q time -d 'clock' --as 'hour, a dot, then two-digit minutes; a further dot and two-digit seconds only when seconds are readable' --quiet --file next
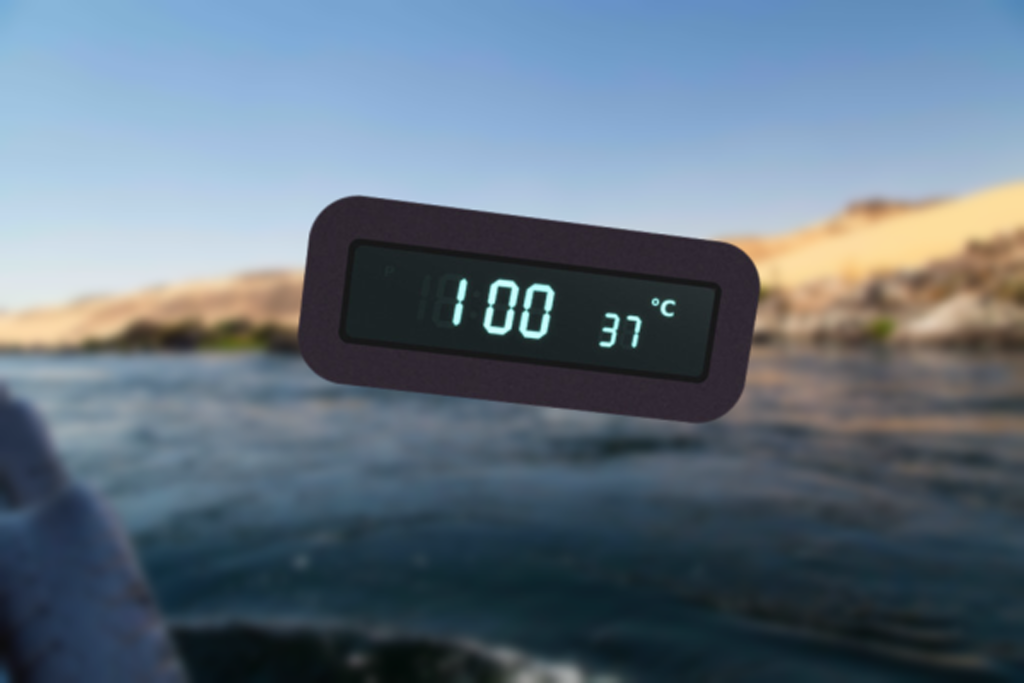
1.00
